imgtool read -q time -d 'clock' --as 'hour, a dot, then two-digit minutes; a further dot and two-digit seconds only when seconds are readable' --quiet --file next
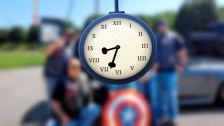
8.33
